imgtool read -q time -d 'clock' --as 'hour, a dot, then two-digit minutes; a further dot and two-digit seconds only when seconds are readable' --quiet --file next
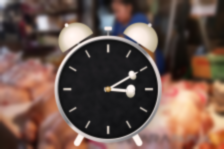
3.10
